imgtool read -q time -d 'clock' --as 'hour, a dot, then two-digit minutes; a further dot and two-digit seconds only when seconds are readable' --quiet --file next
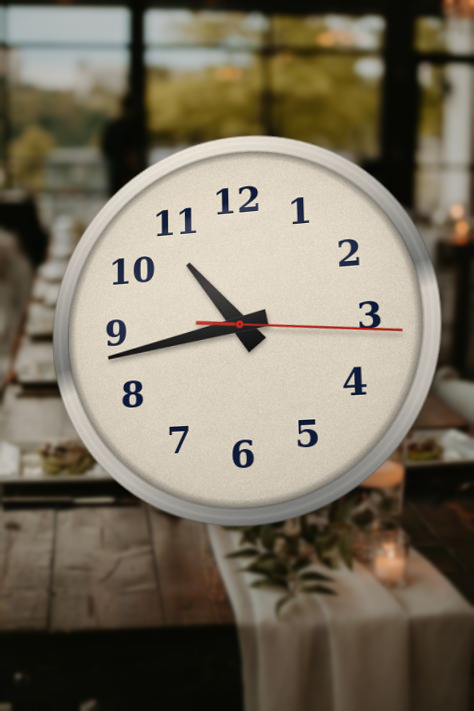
10.43.16
